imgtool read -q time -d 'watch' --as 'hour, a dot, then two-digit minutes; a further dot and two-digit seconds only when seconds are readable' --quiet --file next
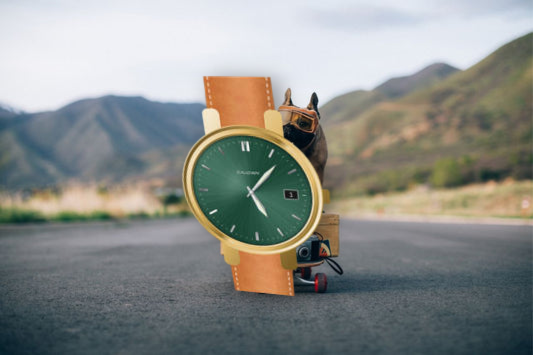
5.07
